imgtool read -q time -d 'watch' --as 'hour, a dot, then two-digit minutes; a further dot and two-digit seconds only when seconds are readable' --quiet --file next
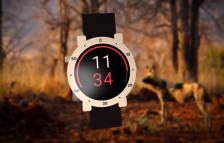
11.34
